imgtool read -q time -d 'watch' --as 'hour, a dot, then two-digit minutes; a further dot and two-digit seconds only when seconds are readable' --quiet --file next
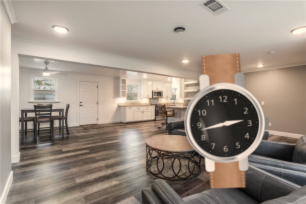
2.43
